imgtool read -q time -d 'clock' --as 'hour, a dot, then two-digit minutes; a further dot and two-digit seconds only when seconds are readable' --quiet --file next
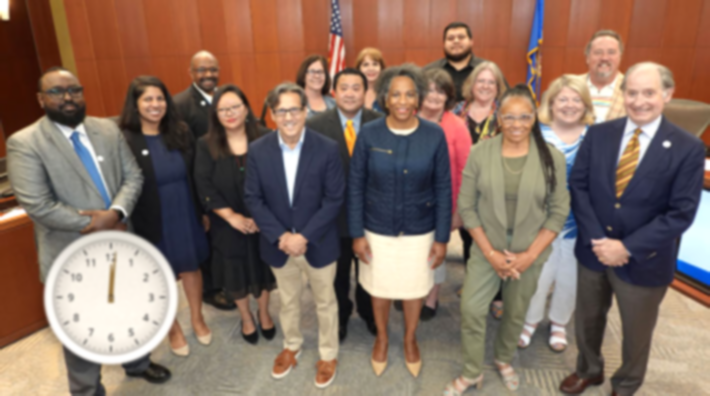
12.01
